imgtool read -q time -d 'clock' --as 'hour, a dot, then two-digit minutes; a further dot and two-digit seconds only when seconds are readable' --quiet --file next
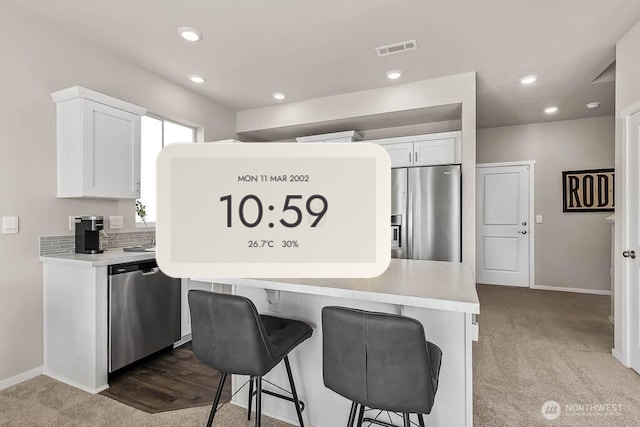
10.59
